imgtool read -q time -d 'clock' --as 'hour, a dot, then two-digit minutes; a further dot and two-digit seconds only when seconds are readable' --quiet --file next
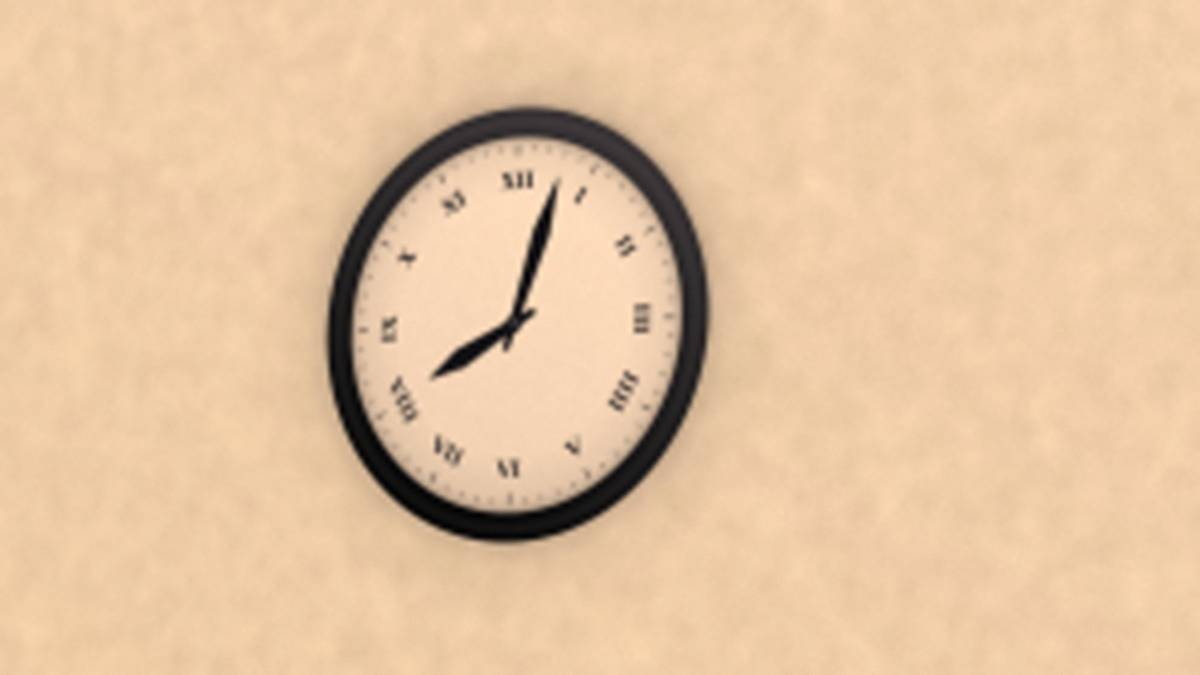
8.03
